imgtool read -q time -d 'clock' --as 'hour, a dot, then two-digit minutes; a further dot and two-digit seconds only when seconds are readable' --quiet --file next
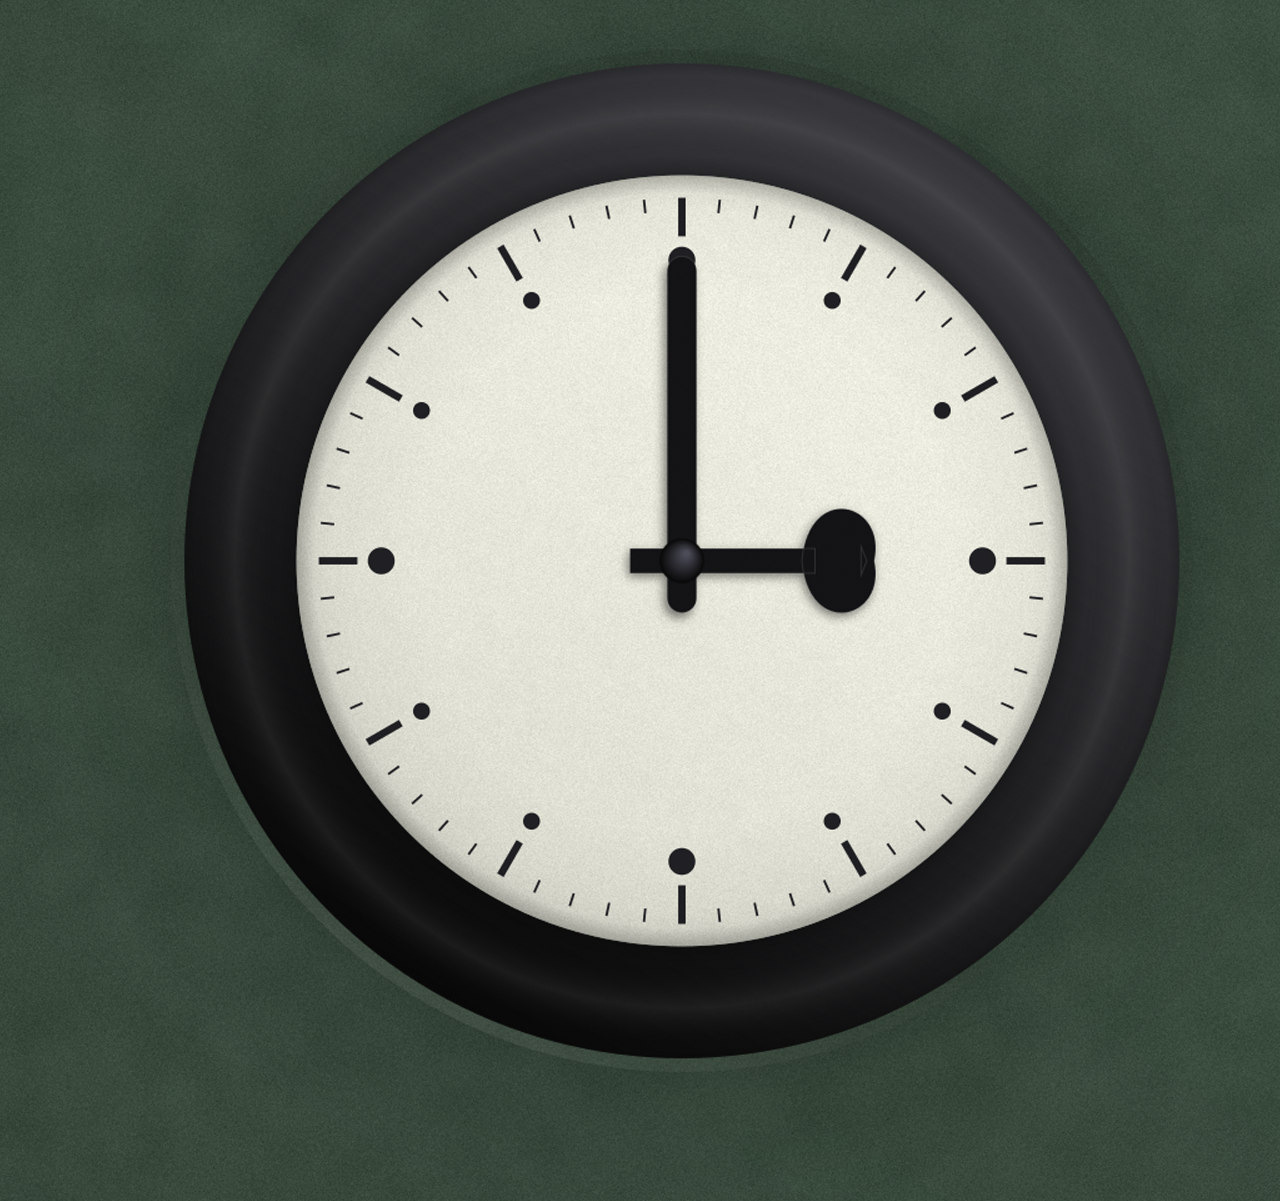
3.00
